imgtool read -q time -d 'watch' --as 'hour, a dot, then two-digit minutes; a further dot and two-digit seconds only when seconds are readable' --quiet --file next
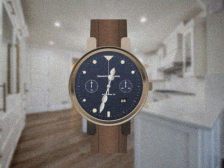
12.33
